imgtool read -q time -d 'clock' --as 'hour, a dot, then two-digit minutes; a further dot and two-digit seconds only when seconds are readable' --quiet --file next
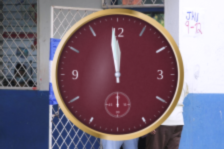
11.59
